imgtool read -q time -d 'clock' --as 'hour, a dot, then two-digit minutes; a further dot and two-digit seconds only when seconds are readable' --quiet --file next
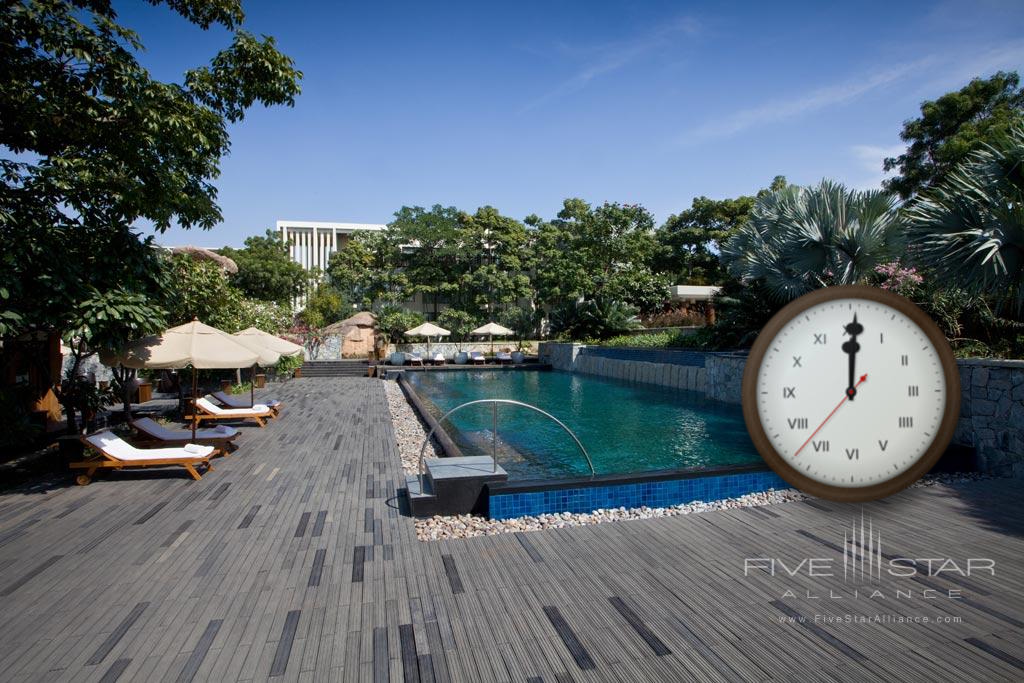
12.00.37
